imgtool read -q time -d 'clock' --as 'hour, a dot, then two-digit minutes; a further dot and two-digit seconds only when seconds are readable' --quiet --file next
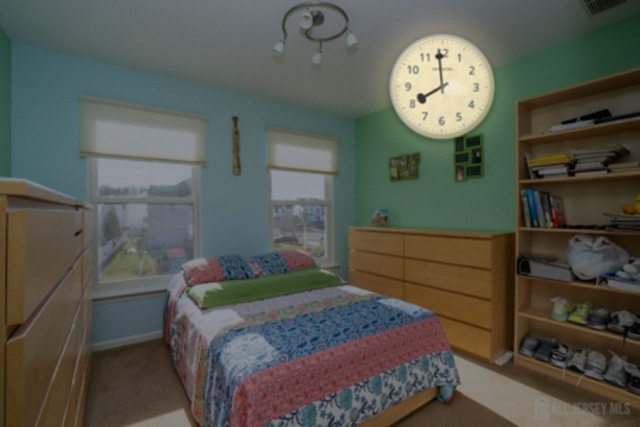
7.59
